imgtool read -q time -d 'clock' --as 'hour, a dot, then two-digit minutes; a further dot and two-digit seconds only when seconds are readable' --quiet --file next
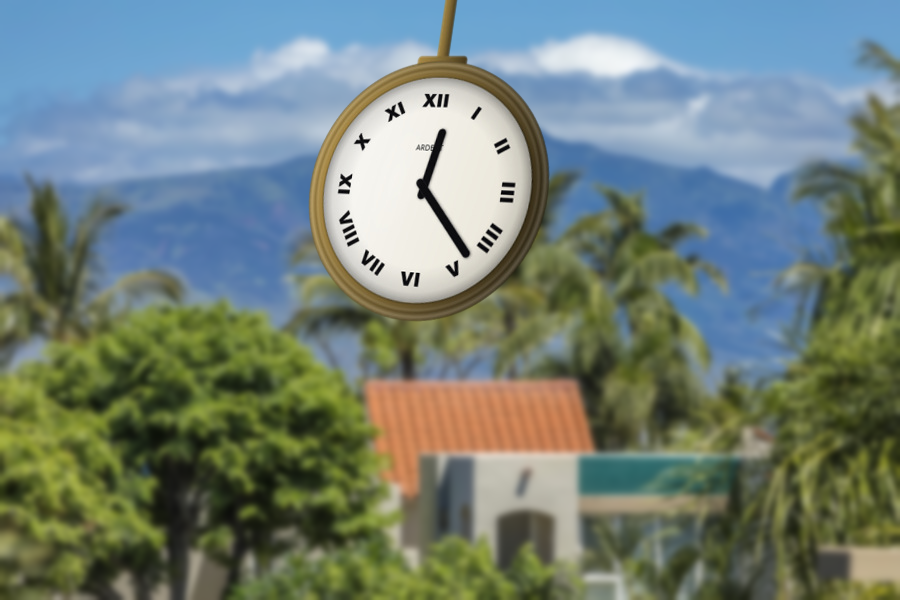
12.23
